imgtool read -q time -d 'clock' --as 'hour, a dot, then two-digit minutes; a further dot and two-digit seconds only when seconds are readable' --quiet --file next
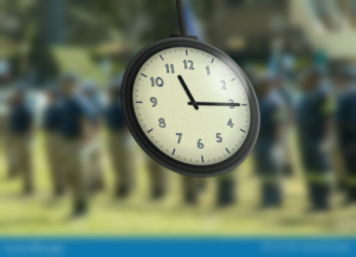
11.15
